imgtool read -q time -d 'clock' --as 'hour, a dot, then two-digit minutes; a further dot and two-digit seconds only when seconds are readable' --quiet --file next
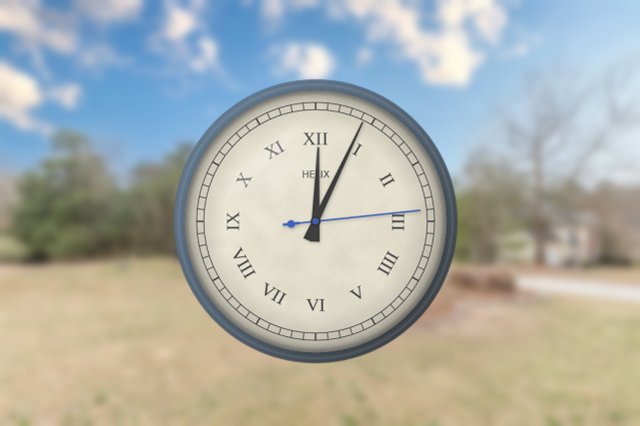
12.04.14
